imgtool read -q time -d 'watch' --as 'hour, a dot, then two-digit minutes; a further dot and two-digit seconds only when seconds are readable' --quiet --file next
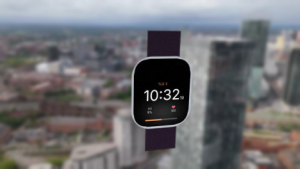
10.32
